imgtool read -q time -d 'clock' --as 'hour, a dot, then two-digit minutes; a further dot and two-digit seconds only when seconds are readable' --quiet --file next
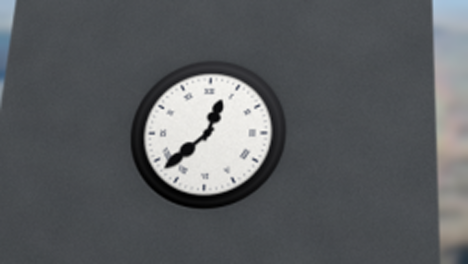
12.38
